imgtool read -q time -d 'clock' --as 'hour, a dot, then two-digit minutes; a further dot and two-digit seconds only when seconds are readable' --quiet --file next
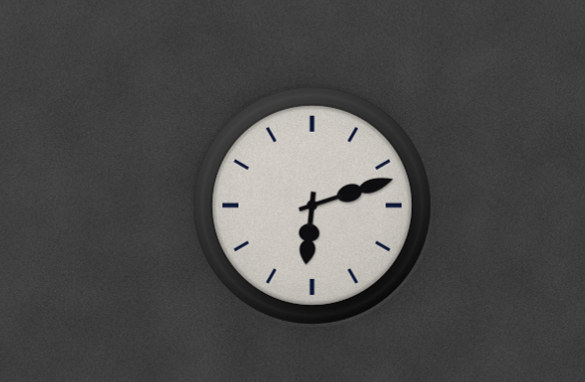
6.12
